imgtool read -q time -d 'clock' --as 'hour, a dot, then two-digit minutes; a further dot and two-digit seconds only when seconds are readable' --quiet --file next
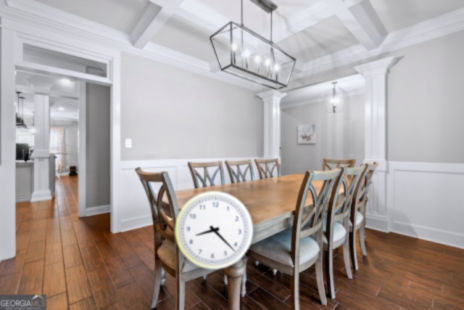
8.22
